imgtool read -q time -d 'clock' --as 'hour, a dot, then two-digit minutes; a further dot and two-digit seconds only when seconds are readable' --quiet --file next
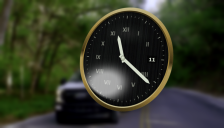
11.21
